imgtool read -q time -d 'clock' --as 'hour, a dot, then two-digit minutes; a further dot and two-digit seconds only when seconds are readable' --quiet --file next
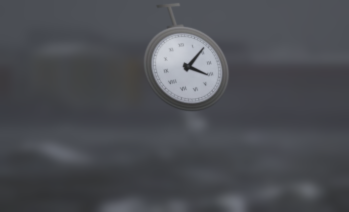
4.09
